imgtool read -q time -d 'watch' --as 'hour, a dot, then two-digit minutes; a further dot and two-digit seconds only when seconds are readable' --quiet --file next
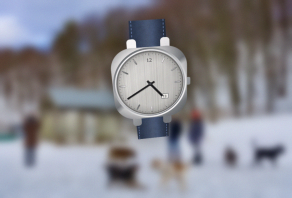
4.40
